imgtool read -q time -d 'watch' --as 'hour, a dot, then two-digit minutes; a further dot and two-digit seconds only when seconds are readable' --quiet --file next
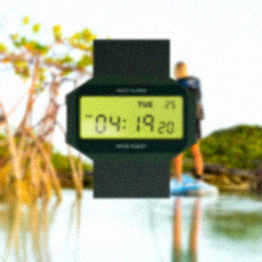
4.19.20
